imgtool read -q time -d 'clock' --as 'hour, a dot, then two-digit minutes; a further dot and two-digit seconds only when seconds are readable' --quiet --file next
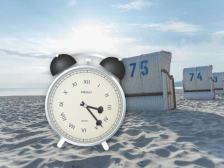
3.23
